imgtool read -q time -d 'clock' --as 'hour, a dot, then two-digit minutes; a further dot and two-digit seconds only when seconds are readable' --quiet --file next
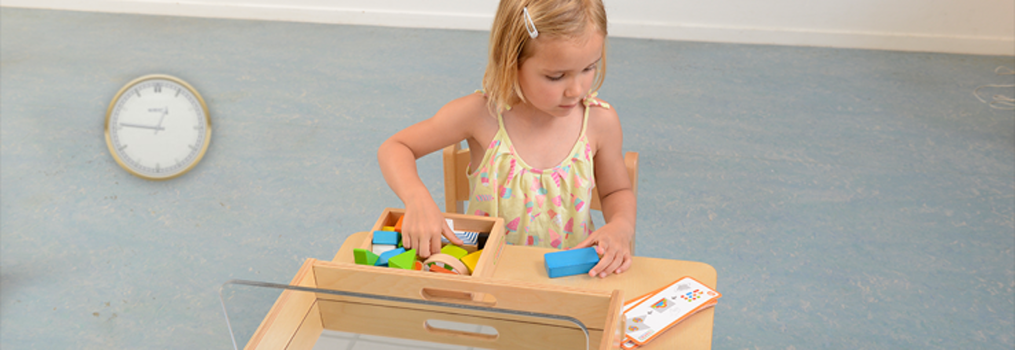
12.46
